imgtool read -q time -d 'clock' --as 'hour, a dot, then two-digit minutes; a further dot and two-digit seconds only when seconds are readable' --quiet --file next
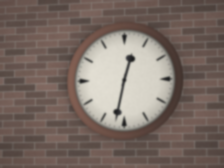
12.32
